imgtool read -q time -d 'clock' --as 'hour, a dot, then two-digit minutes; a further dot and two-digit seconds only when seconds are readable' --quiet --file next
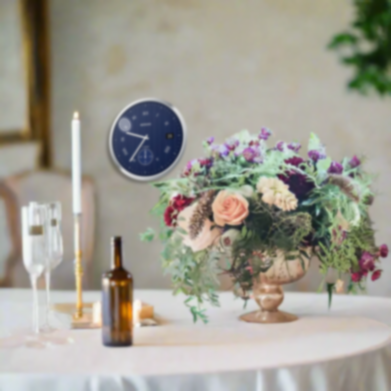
9.36
